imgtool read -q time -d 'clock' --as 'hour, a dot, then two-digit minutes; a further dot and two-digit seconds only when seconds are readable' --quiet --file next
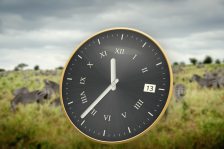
11.36
